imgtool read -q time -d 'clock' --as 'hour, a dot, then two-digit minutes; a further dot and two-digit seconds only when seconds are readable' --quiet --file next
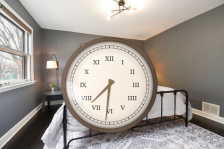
7.31
